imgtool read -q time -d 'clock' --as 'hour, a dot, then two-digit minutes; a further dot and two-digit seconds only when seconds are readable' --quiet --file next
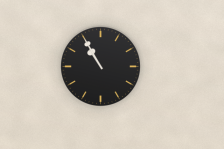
10.55
